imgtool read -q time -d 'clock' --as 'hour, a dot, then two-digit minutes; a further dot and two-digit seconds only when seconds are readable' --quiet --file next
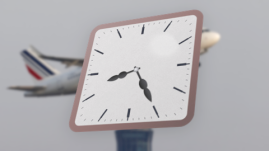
8.25
